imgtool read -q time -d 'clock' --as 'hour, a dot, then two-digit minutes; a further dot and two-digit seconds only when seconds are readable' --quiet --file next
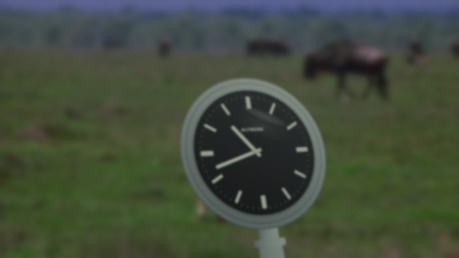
10.42
